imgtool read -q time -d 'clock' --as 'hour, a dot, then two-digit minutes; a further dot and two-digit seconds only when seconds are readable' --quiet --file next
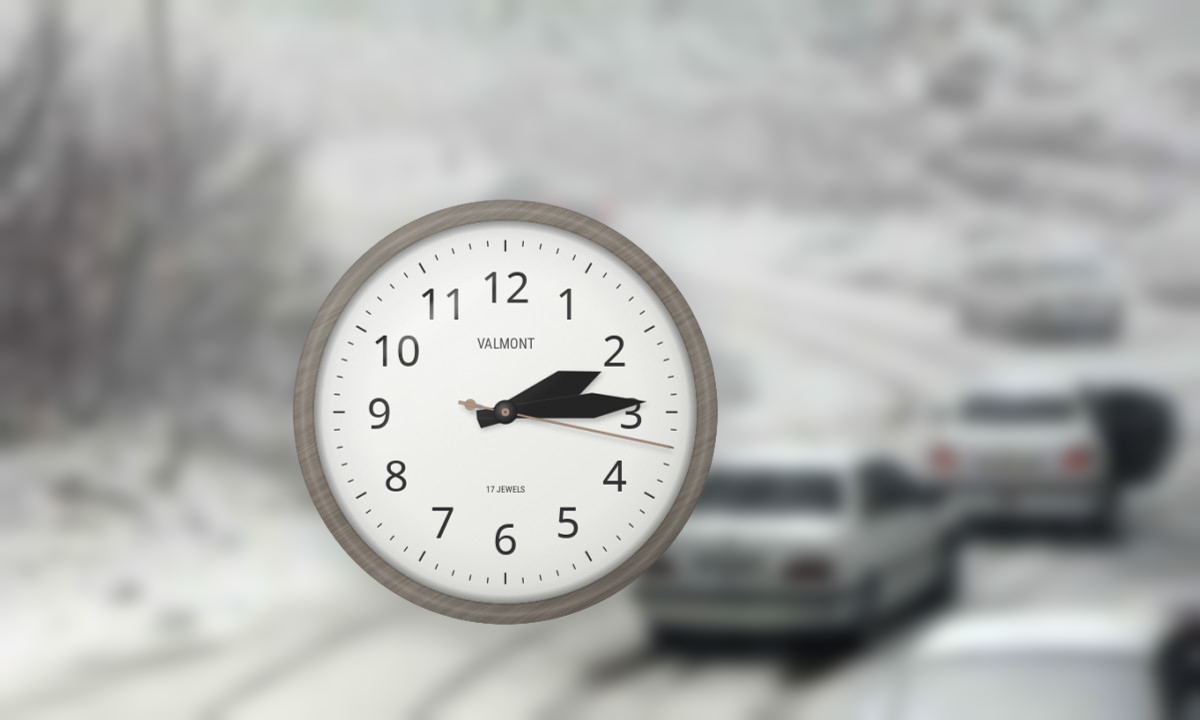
2.14.17
